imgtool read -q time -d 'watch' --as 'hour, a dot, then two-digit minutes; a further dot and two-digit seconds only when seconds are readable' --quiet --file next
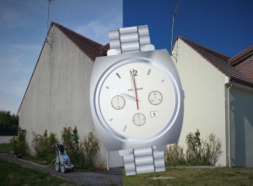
9.59
